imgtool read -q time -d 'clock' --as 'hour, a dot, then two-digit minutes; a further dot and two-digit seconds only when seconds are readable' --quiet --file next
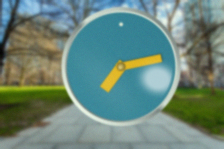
7.13
